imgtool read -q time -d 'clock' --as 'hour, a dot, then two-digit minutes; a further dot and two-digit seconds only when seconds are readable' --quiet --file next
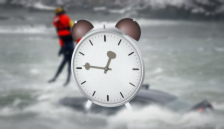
12.46
